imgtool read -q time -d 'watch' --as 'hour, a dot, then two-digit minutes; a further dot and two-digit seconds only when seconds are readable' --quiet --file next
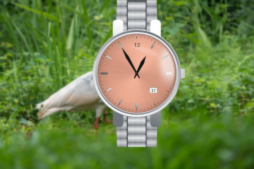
12.55
